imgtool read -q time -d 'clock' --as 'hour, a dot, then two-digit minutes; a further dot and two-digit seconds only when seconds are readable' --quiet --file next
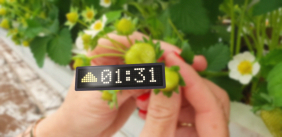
1.31
